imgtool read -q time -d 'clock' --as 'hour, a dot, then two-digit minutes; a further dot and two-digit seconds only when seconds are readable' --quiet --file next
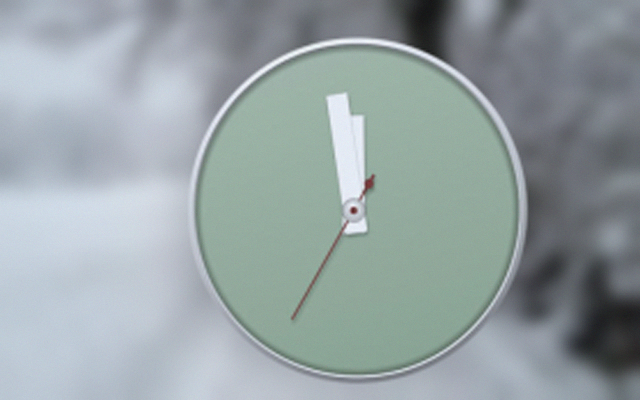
11.58.35
